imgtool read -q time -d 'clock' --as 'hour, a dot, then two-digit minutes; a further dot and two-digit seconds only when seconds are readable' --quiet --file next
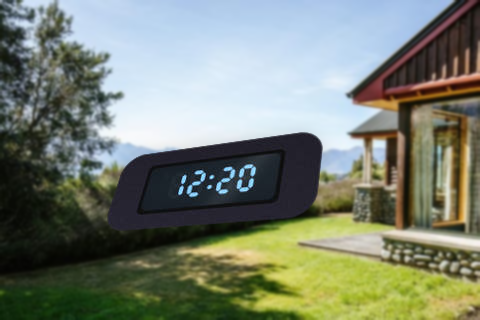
12.20
